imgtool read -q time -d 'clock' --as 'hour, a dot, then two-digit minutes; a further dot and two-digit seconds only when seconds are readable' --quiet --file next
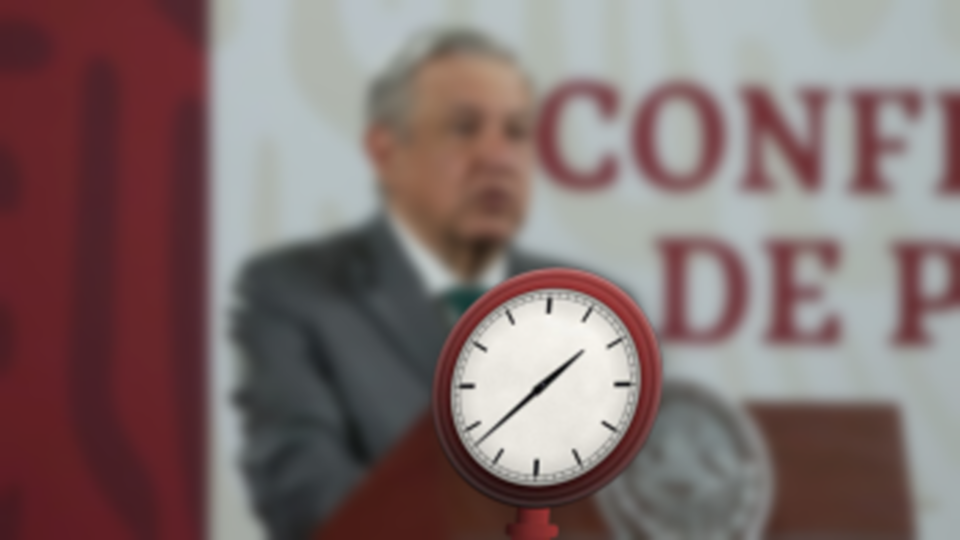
1.38
